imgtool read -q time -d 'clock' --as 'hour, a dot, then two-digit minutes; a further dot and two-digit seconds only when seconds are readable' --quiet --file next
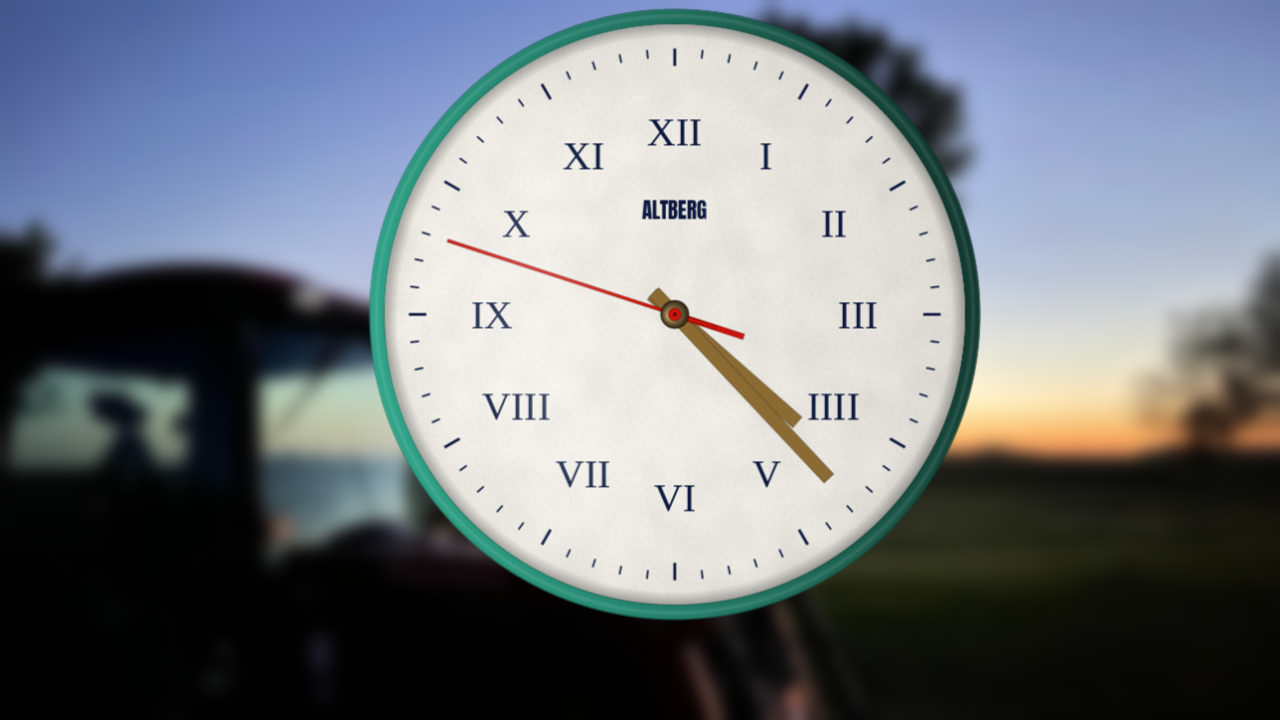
4.22.48
